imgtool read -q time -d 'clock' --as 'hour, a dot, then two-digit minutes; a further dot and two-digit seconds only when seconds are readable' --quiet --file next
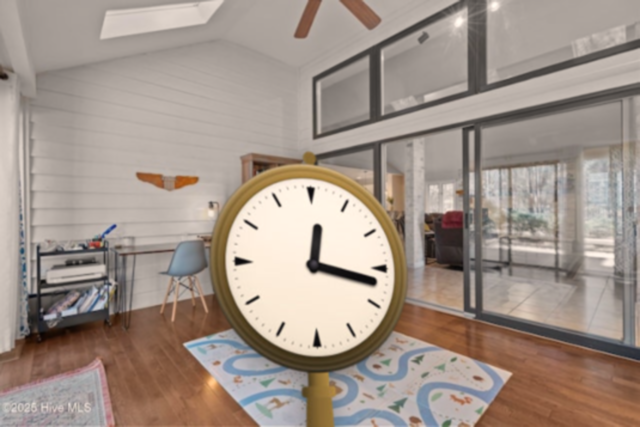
12.17
